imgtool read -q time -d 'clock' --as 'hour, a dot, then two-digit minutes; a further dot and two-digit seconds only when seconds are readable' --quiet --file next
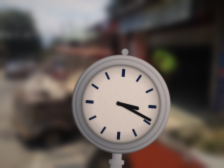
3.19
